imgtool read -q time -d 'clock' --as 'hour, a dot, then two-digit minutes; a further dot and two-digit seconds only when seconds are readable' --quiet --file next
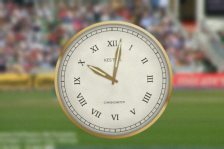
10.02
